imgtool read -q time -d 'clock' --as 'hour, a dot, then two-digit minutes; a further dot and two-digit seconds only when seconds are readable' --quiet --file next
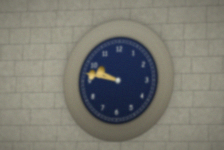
9.47
